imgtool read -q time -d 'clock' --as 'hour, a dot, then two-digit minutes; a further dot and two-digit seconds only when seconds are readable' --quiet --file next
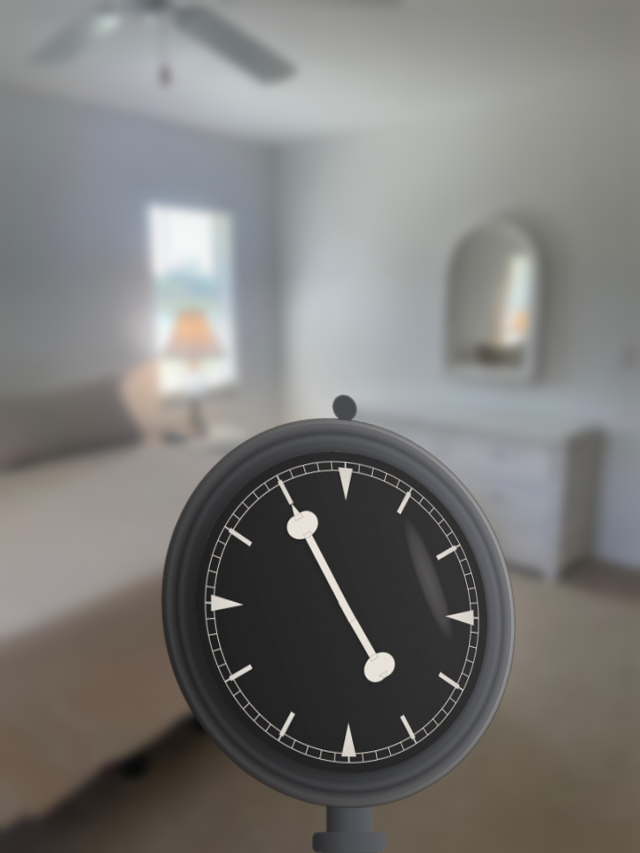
4.55
